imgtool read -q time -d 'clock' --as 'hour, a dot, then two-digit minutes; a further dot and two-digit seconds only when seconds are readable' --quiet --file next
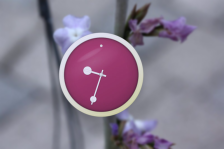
9.33
